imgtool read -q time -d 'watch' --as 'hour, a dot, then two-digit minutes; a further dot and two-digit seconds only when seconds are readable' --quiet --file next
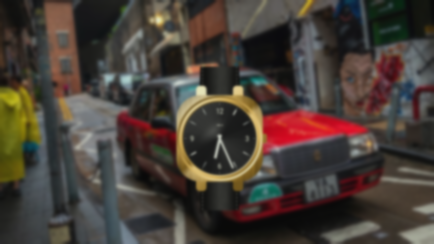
6.26
